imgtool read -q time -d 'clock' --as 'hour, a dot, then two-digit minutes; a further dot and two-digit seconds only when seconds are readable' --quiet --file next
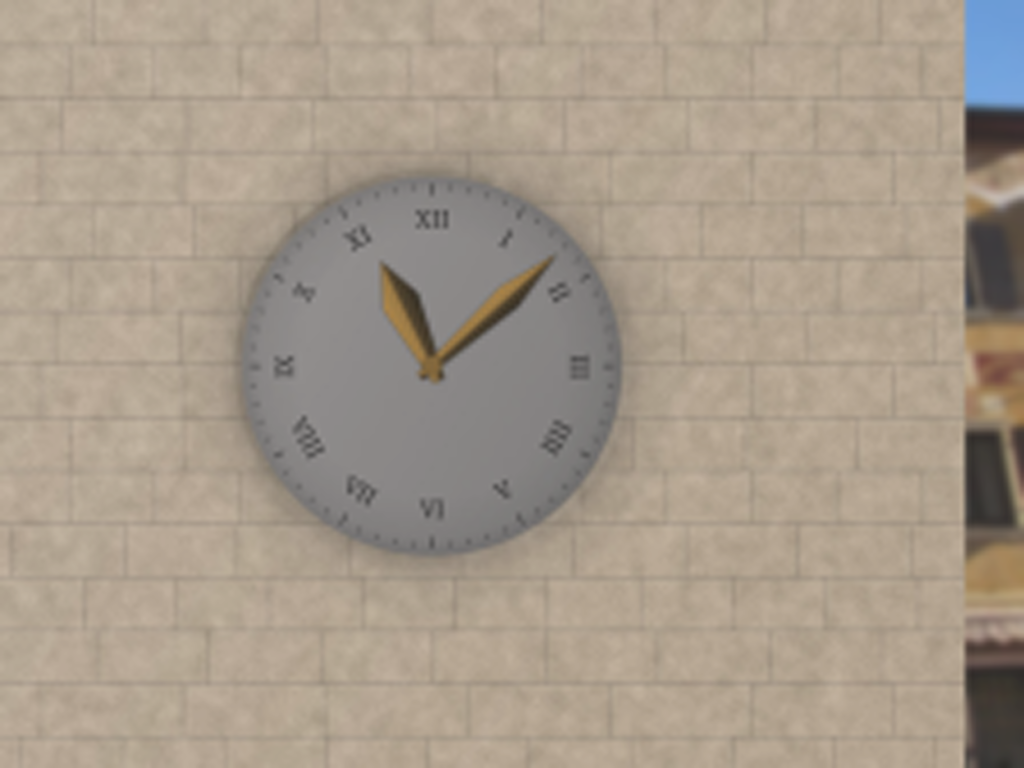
11.08
